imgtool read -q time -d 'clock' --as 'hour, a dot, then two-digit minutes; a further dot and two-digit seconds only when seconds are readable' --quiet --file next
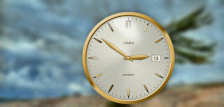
2.51
